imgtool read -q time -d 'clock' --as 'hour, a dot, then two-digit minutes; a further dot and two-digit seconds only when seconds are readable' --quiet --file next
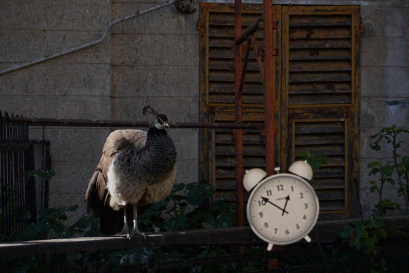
12.52
